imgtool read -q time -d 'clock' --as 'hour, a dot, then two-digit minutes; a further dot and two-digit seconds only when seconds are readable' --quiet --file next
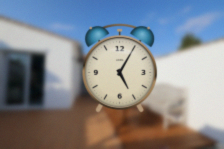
5.05
